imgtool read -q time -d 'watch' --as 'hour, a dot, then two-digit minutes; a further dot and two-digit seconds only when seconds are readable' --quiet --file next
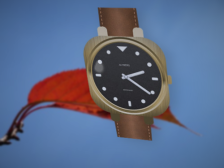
2.21
